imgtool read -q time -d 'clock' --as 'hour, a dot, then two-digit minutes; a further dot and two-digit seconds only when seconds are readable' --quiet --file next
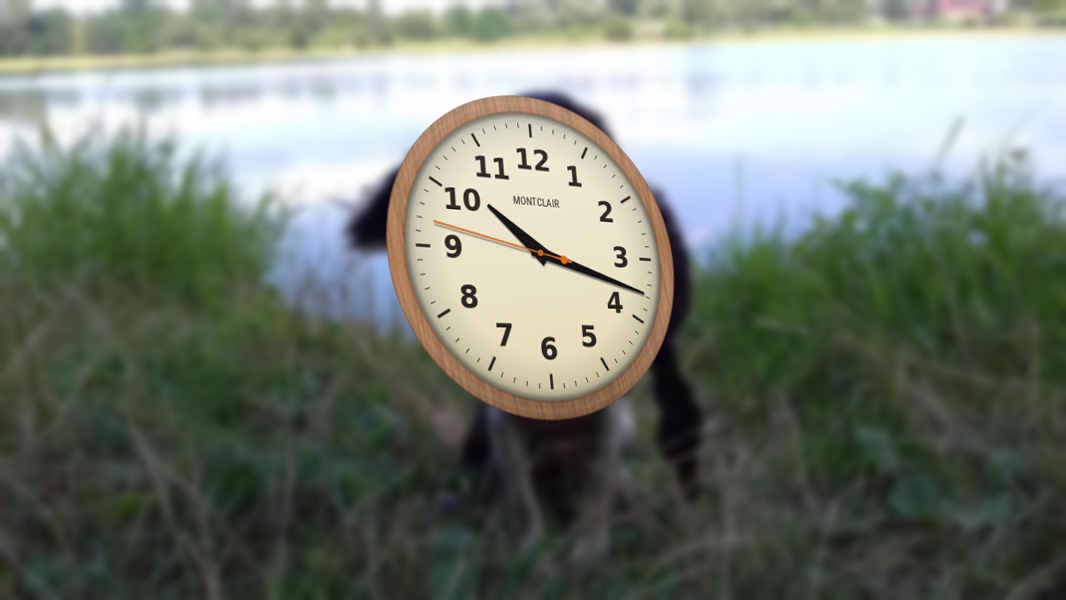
10.17.47
